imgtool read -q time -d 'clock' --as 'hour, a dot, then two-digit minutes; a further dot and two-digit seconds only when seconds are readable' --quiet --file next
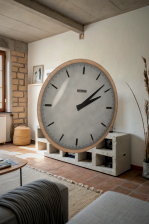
2.08
